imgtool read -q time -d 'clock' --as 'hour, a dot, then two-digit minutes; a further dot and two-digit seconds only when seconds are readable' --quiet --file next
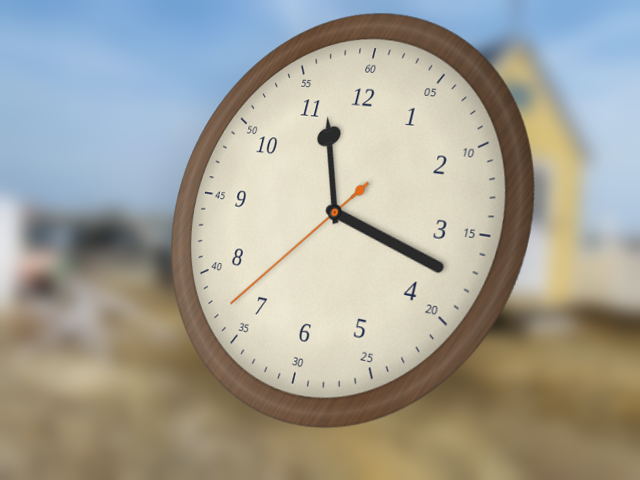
11.17.37
